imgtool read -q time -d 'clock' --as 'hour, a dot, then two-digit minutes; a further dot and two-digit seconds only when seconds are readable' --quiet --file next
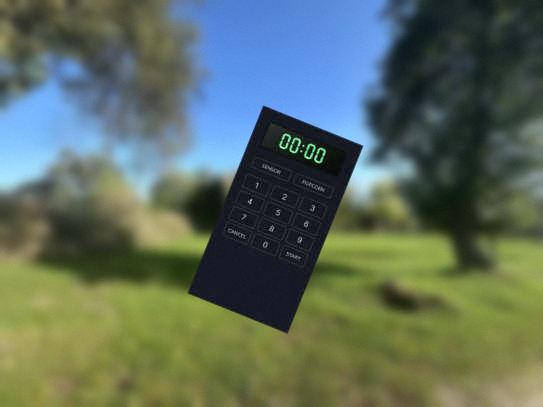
0.00
